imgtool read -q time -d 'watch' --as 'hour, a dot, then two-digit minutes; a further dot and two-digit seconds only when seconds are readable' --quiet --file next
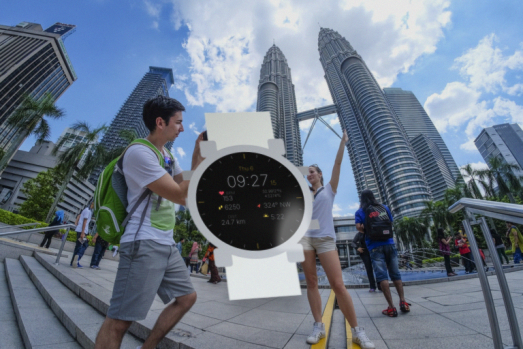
9.27
